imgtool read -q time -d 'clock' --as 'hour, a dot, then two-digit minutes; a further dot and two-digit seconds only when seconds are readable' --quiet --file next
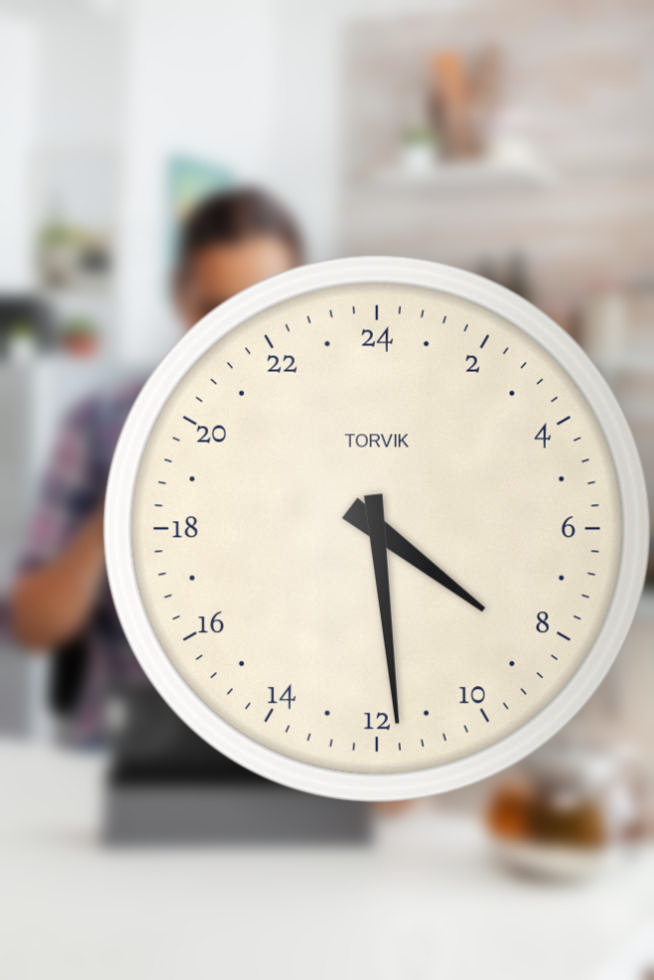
8.29
